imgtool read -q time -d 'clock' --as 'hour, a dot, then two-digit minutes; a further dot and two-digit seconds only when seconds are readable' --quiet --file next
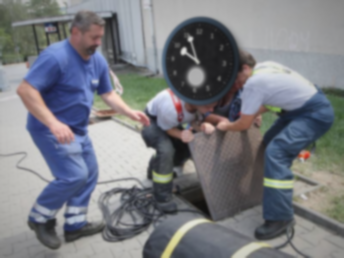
9.56
